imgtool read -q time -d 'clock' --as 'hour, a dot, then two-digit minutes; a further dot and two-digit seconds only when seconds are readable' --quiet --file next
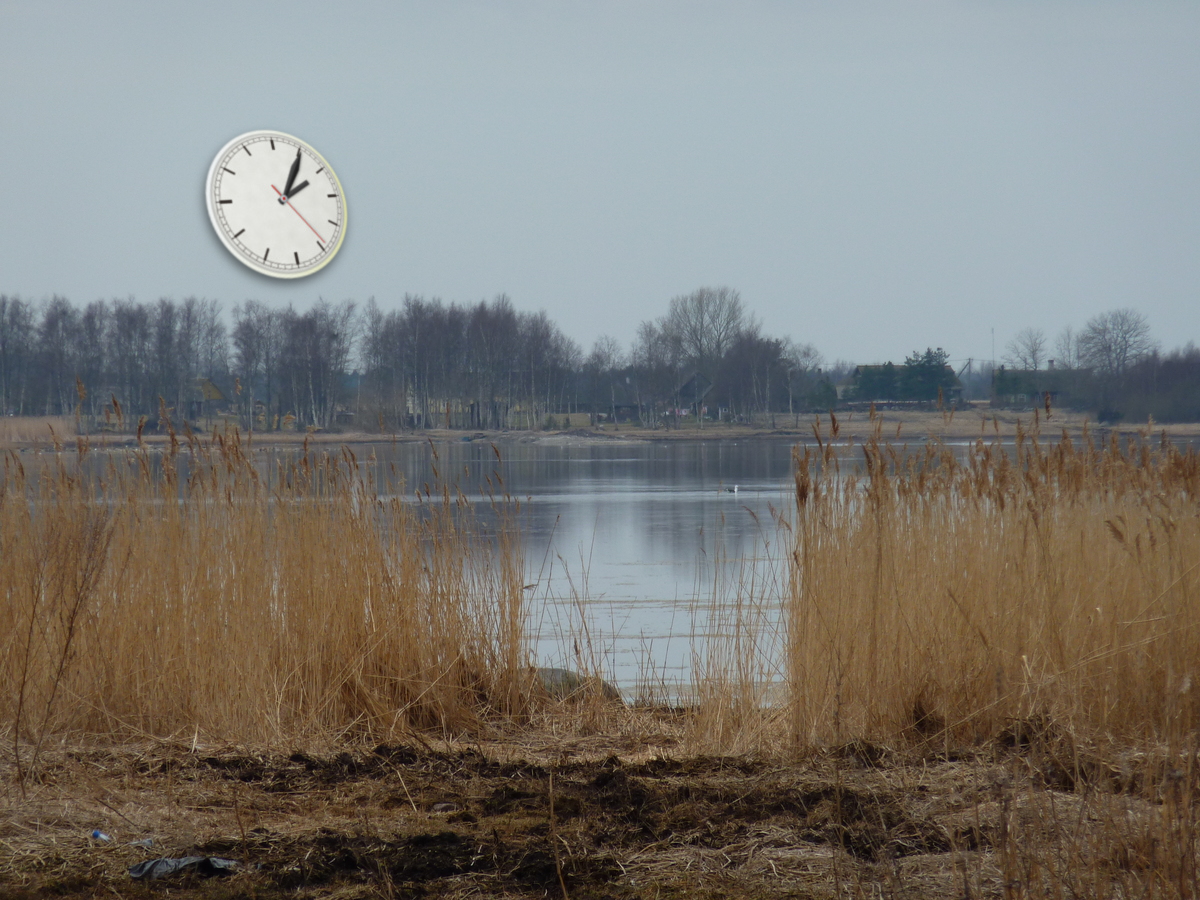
2.05.24
